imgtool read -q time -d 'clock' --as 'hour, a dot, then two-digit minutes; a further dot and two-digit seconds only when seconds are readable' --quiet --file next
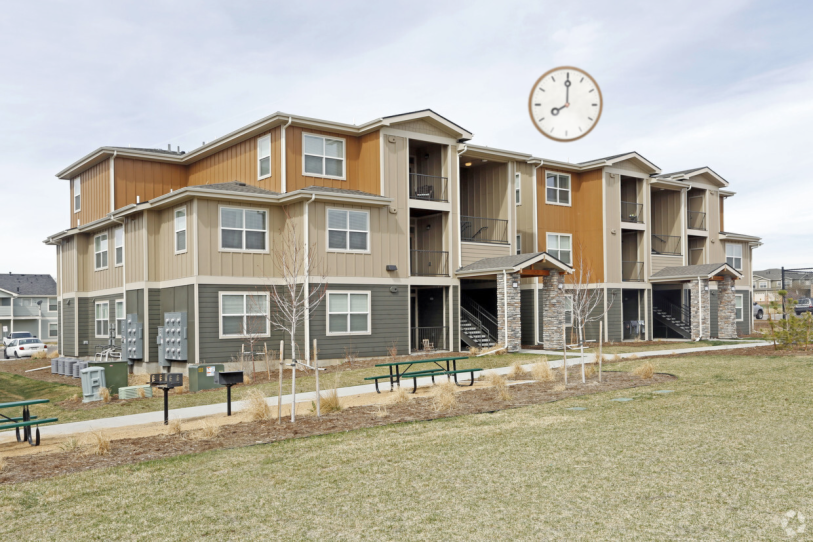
8.00
